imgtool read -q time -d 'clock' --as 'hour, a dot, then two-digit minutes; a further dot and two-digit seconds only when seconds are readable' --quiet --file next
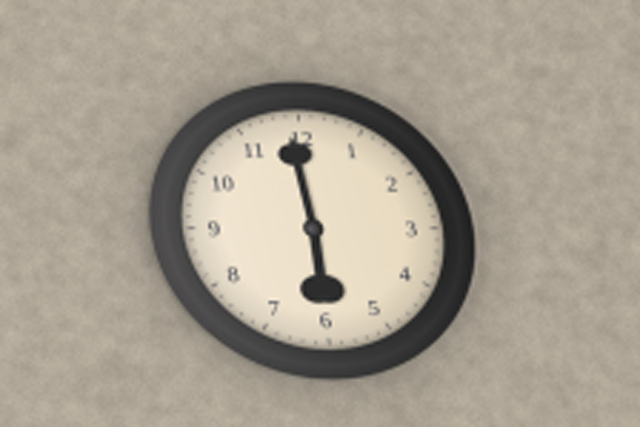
5.59
